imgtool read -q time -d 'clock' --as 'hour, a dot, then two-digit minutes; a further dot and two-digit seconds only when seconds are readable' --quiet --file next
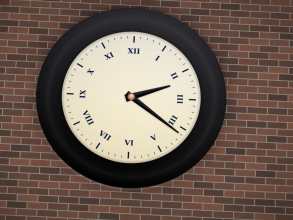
2.21
